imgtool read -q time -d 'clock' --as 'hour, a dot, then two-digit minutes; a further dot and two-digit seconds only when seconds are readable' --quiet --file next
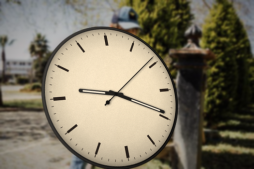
9.19.09
